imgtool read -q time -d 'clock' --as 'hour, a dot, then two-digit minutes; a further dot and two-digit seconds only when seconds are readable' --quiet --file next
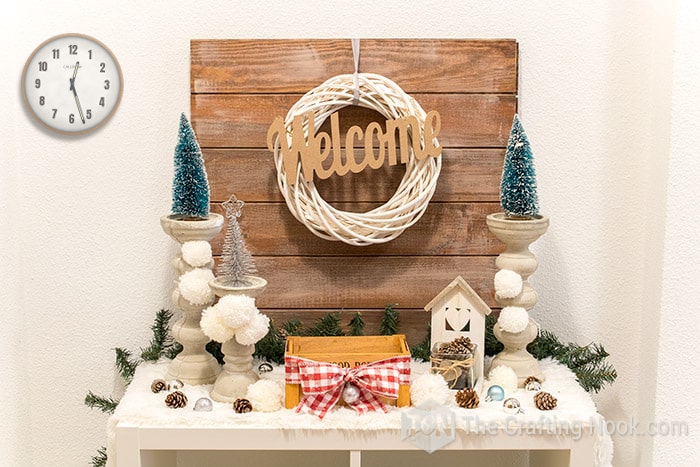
12.27
